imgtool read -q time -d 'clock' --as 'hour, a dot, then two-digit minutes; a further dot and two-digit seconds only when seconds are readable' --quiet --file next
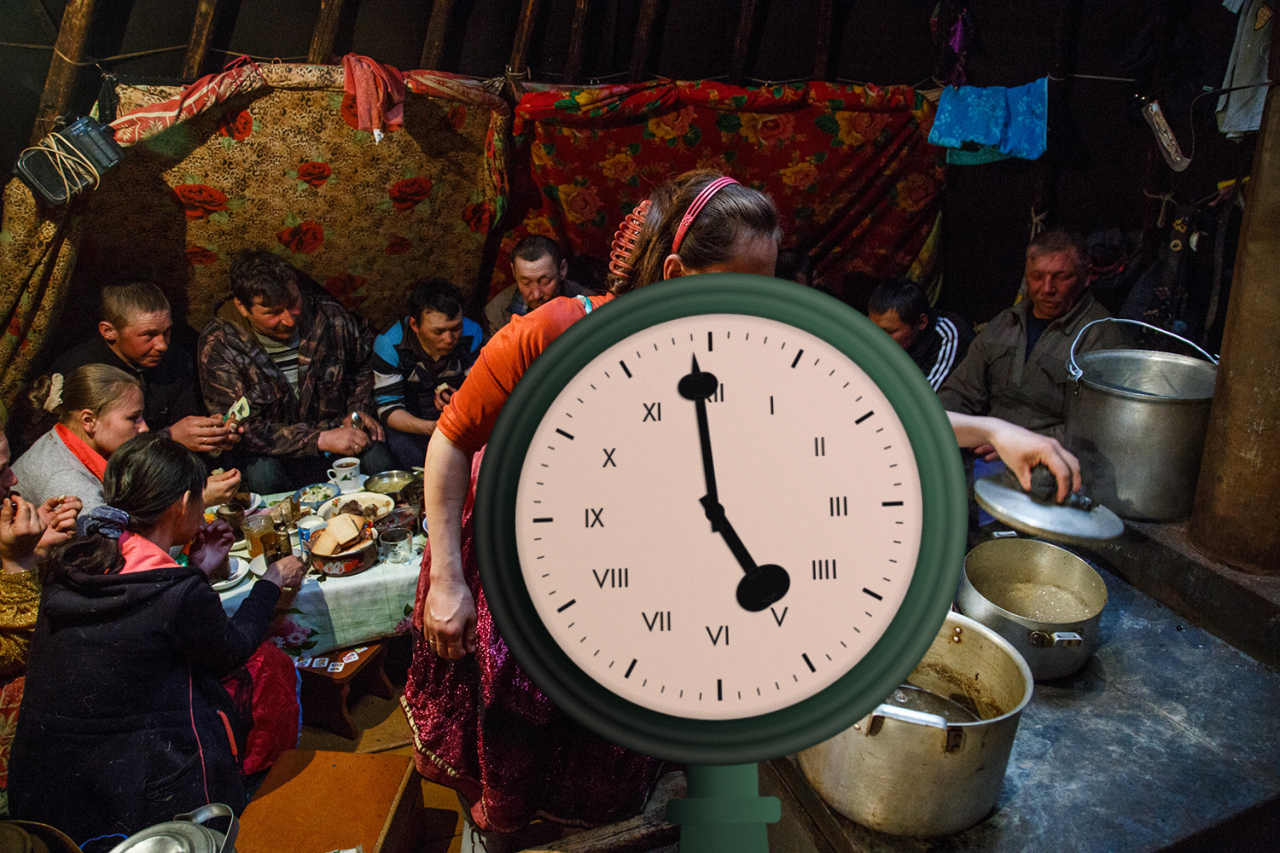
4.59
